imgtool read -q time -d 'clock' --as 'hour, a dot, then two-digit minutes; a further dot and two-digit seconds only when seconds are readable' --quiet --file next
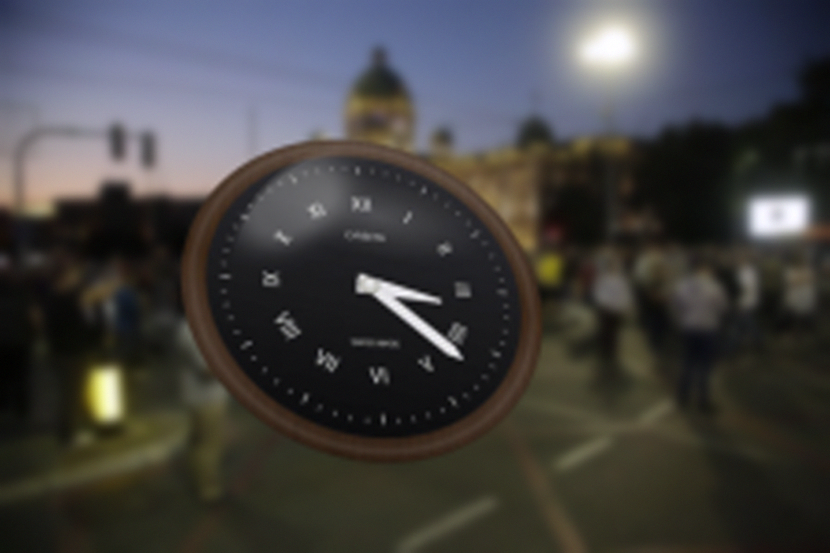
3.22
